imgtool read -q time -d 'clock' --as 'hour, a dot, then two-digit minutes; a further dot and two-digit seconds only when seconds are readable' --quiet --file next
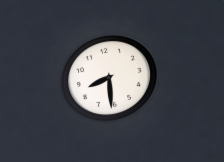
8.31
